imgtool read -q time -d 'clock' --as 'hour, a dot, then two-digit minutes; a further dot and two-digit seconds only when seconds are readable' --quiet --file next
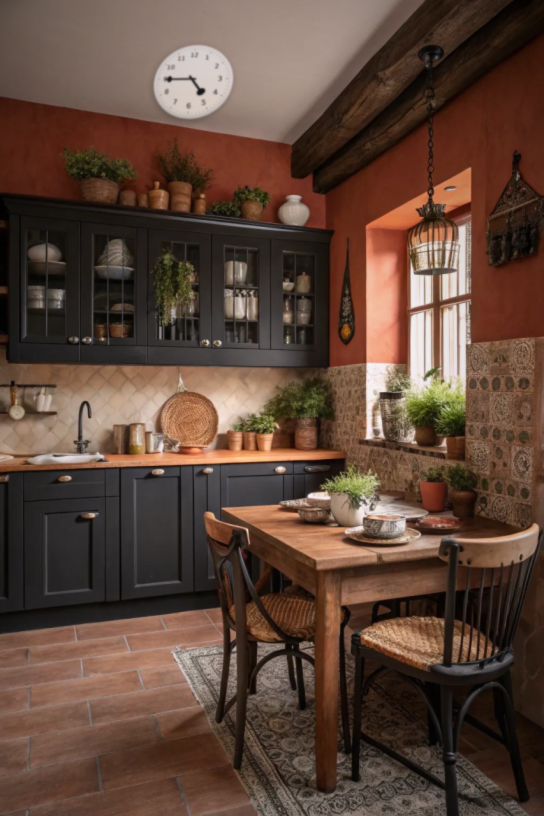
4.45
